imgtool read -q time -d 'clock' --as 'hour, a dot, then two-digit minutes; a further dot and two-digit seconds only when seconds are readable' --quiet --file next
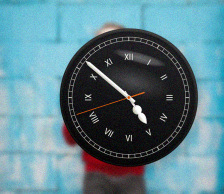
4.51.42
